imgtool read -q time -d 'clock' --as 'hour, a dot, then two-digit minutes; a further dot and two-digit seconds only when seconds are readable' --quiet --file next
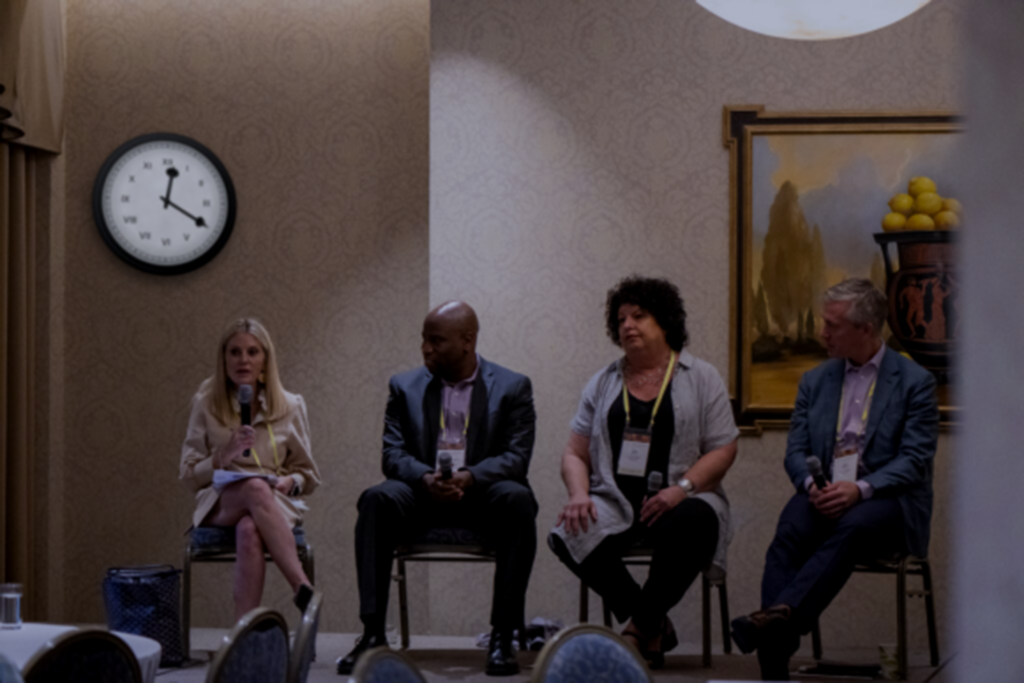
12.20
